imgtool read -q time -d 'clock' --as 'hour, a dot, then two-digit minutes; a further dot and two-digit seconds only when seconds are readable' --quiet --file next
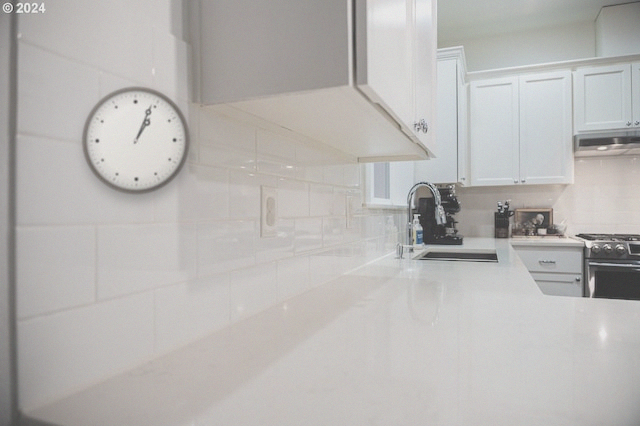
1.04
